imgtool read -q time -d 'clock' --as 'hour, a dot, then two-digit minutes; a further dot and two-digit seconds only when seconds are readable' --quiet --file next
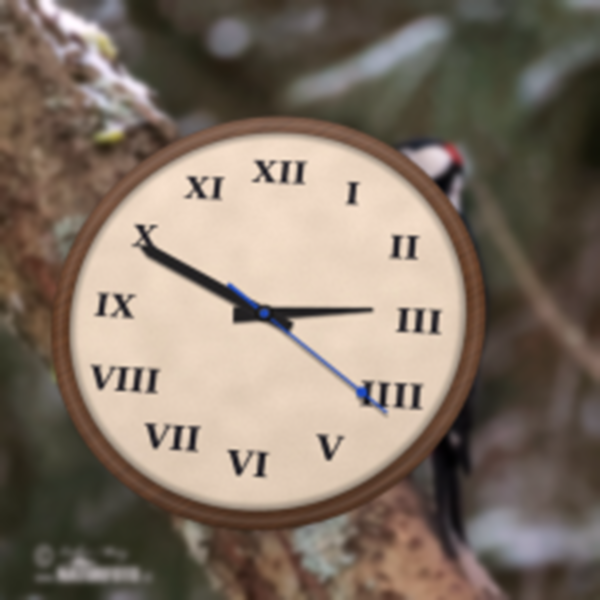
2.49.21
